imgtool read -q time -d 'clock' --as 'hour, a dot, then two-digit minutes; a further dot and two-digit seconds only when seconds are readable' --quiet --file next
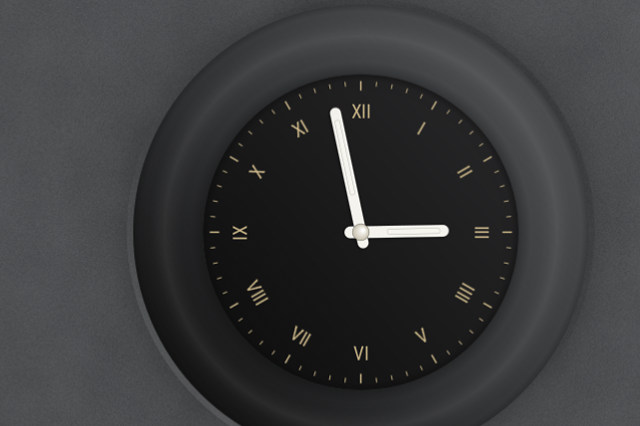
2.58
